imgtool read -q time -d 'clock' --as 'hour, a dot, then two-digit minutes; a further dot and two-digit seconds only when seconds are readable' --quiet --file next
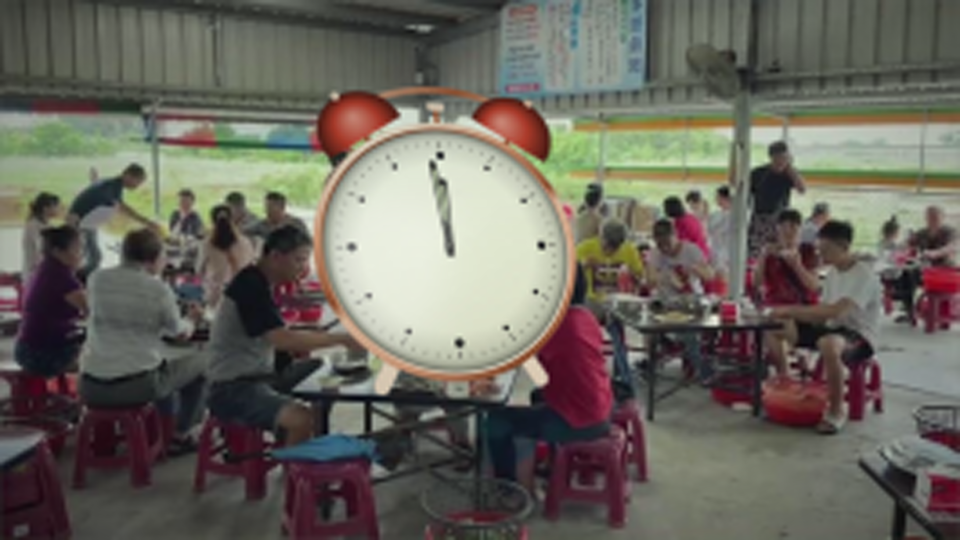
11.59
